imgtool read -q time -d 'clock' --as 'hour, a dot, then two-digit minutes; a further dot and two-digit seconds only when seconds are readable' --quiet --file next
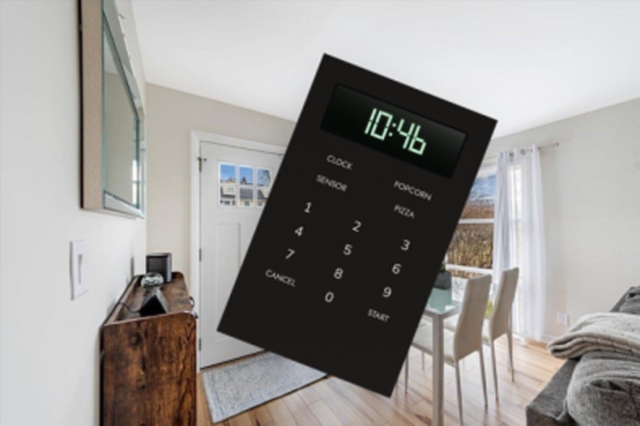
10.46
